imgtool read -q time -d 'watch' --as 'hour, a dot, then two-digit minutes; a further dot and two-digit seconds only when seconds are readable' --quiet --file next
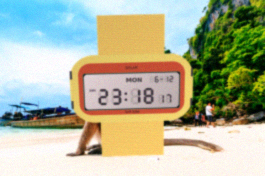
23.18.17
